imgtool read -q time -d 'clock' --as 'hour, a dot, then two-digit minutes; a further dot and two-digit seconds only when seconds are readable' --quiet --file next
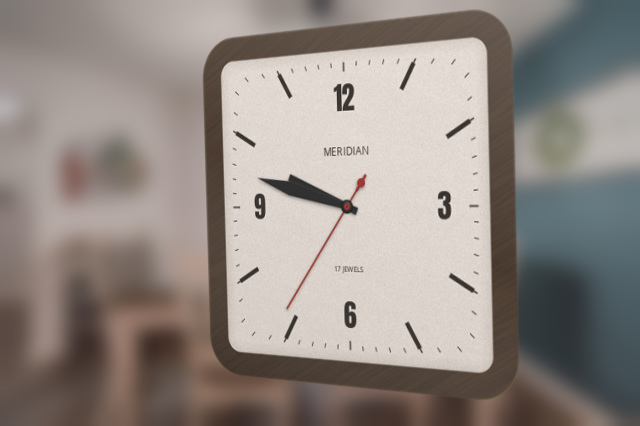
9.47.36
